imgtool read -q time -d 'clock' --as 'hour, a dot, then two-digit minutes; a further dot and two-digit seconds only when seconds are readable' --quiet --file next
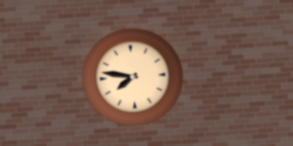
7.47
